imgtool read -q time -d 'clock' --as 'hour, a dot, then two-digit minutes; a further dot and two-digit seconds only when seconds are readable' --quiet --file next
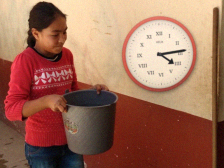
4.14
